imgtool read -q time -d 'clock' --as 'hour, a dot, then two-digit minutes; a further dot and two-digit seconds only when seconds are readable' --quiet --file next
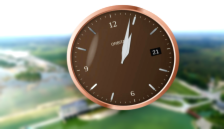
1.04
